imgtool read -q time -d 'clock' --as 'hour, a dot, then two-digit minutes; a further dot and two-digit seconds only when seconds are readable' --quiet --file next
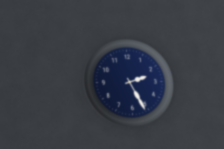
2.26
